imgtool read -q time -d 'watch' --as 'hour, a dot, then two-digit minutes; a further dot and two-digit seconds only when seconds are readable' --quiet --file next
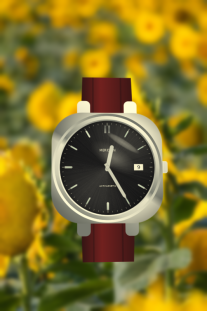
12.25
